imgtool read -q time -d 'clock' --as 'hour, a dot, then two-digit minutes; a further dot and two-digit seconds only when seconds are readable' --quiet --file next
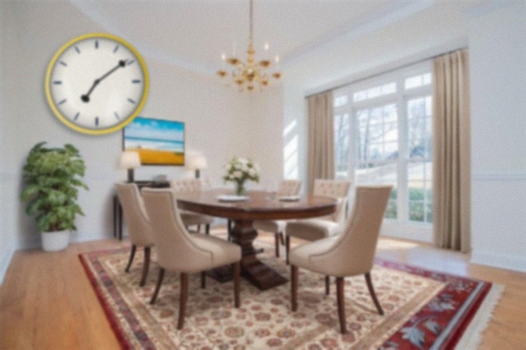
7.09
